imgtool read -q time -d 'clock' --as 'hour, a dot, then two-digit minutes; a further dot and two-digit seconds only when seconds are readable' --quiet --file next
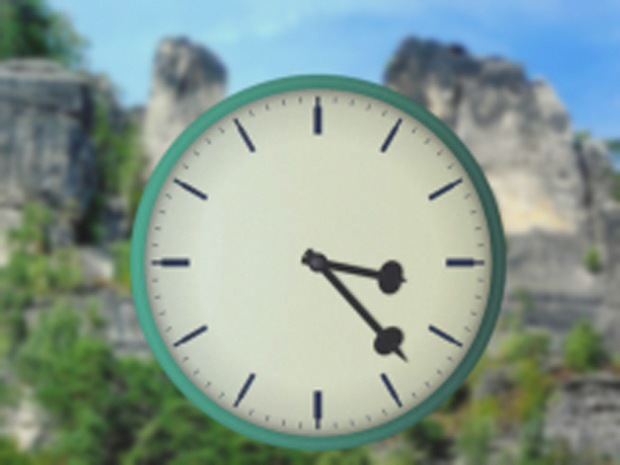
3.23
